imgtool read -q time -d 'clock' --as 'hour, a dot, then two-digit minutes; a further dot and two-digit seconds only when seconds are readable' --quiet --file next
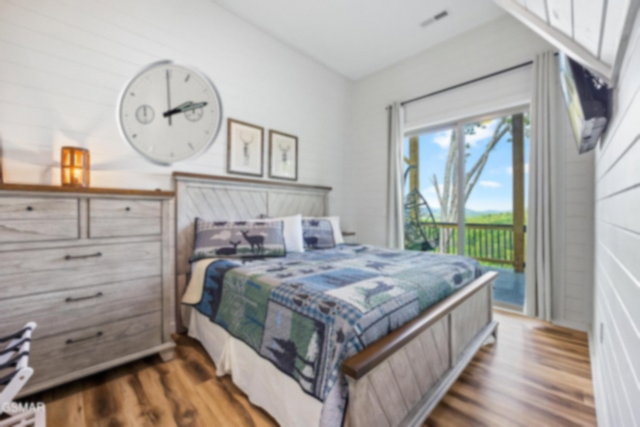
2.13
